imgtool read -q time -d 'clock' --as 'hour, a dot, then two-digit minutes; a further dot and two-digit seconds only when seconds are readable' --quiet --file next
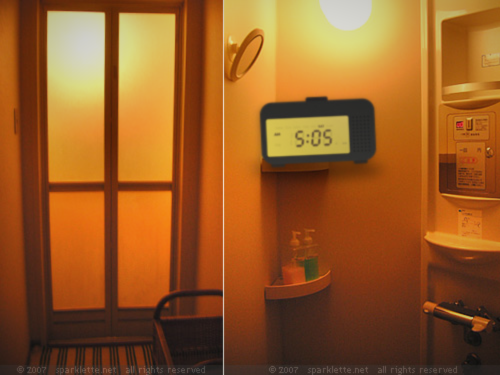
5.05
